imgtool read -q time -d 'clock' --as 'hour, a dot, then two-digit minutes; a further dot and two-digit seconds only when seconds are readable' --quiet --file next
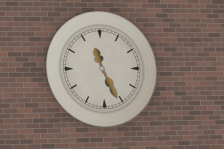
11.26
